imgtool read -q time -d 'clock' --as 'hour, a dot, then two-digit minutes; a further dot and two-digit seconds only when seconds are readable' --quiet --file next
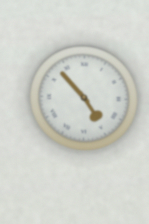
4.53
